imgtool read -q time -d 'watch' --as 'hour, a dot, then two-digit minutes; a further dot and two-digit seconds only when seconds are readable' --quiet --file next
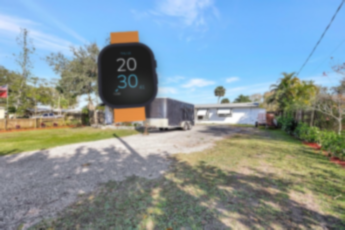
20.30
